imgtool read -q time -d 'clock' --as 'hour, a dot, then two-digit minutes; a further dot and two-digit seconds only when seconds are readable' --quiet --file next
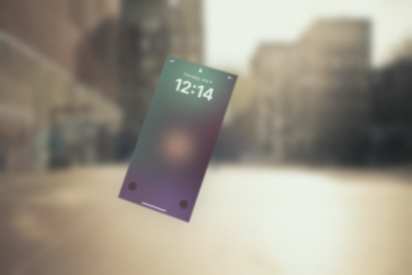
12.14
